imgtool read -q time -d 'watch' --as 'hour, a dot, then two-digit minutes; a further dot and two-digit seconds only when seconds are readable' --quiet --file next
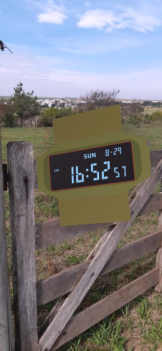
16.52.57
